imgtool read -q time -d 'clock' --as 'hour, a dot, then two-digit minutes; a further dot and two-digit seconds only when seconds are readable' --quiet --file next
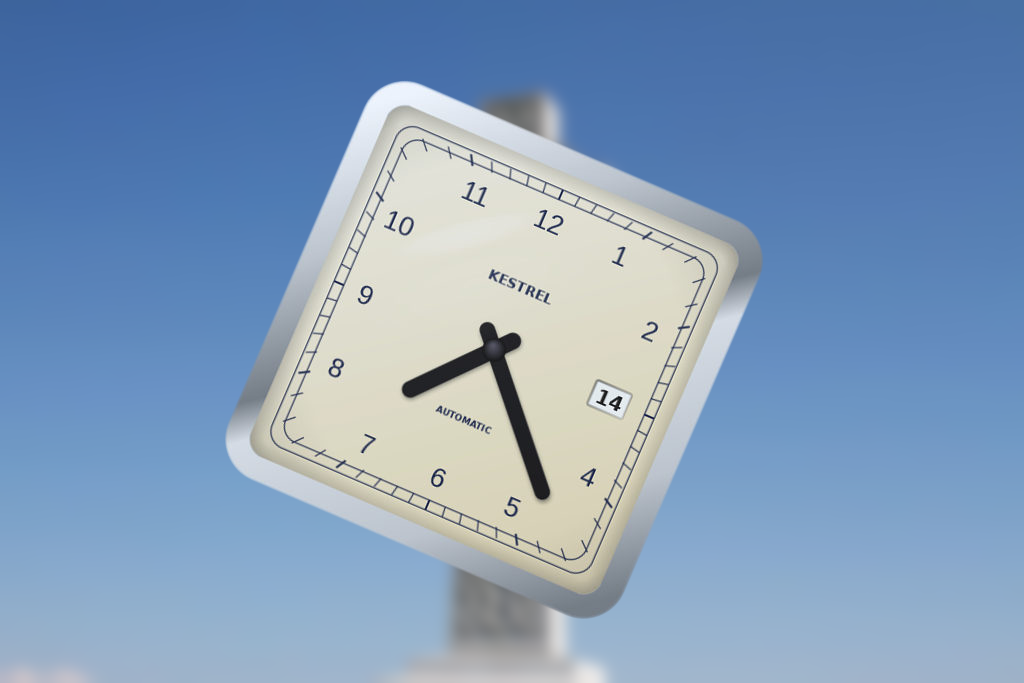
7.23
